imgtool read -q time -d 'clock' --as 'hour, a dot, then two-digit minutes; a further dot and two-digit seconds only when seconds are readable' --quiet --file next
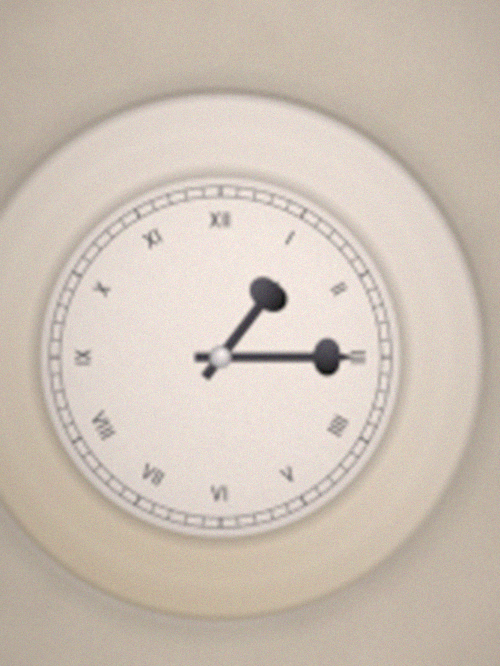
1.15
